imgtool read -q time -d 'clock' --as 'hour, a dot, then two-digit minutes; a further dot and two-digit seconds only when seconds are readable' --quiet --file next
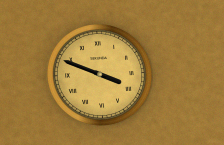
3.49
